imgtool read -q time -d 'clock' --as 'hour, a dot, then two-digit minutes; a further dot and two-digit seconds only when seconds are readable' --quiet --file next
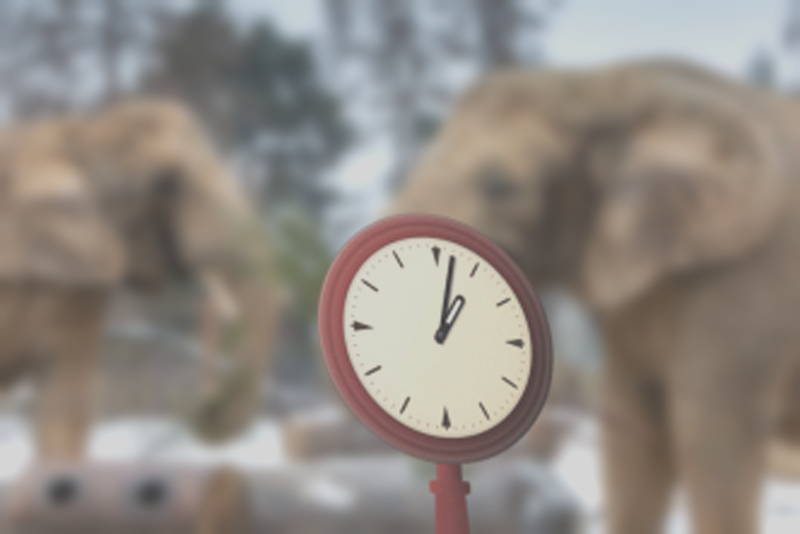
1.02
